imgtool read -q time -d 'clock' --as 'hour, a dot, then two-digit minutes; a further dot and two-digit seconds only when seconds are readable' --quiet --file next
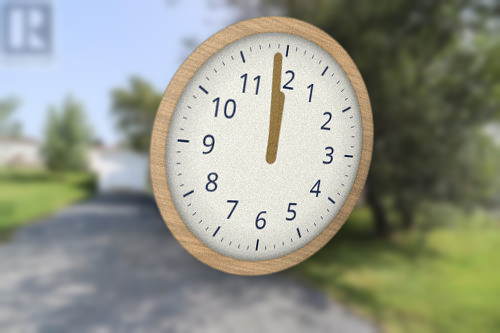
11.59
